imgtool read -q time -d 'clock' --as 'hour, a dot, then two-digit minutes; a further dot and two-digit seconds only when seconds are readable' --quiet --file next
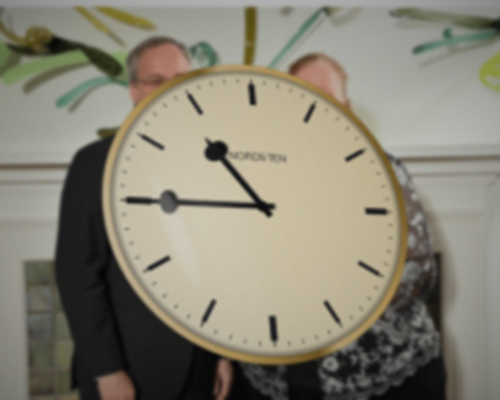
10.45
